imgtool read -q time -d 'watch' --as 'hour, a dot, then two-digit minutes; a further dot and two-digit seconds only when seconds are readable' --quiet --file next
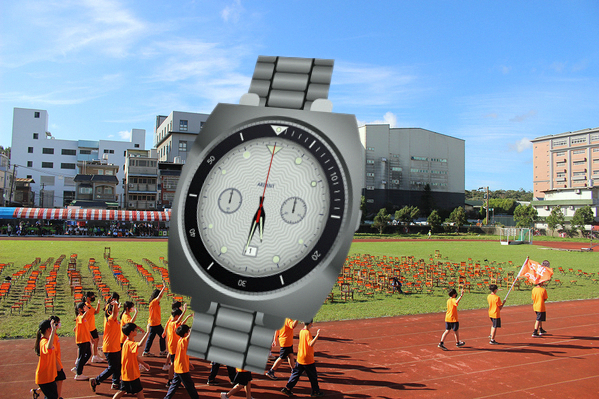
5.31
